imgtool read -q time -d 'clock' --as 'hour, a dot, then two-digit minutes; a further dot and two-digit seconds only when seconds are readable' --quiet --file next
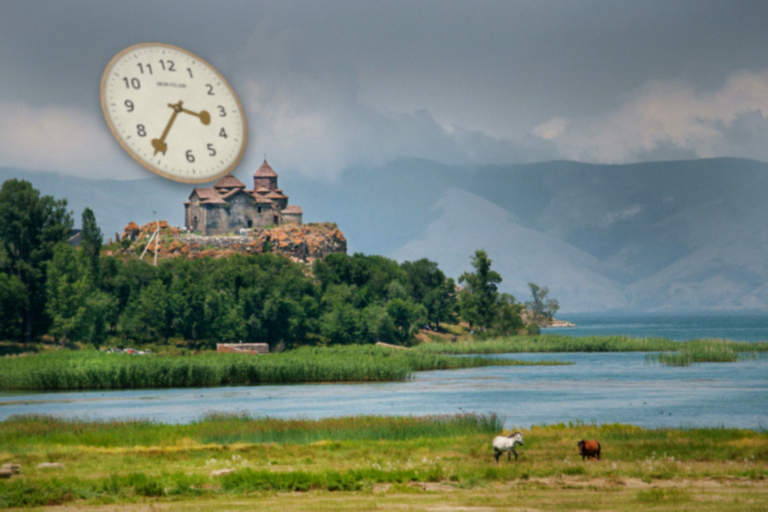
3.36
